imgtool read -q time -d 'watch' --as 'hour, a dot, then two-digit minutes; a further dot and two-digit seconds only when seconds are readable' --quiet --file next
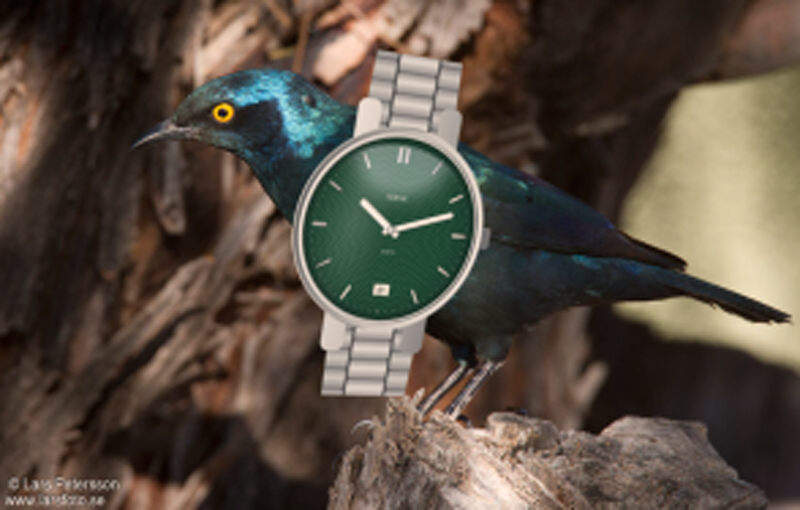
10.12
